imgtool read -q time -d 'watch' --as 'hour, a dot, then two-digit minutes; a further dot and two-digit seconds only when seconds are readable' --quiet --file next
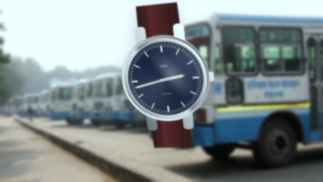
2.43
